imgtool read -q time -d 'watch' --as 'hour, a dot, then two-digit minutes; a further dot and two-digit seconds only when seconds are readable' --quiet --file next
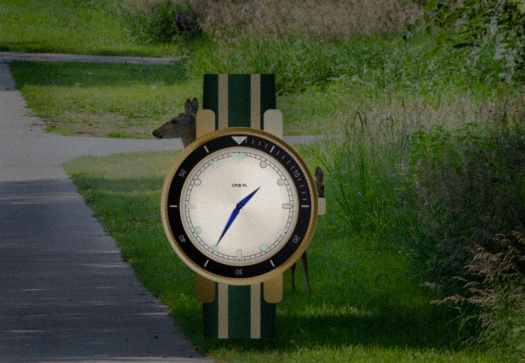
1.35
